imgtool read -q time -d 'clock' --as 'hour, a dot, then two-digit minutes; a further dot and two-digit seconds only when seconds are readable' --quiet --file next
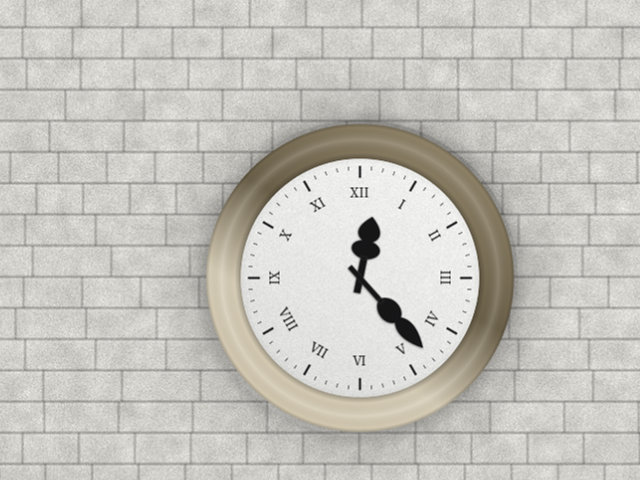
12.23
